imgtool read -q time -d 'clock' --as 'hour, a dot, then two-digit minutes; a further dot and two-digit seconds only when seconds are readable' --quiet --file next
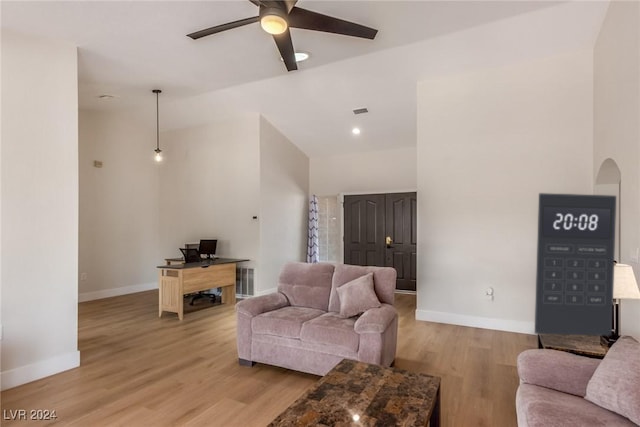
20.08
